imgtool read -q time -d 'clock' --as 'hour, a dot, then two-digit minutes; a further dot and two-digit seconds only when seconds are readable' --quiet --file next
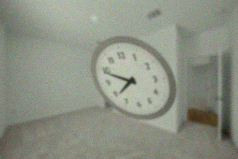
7.49
